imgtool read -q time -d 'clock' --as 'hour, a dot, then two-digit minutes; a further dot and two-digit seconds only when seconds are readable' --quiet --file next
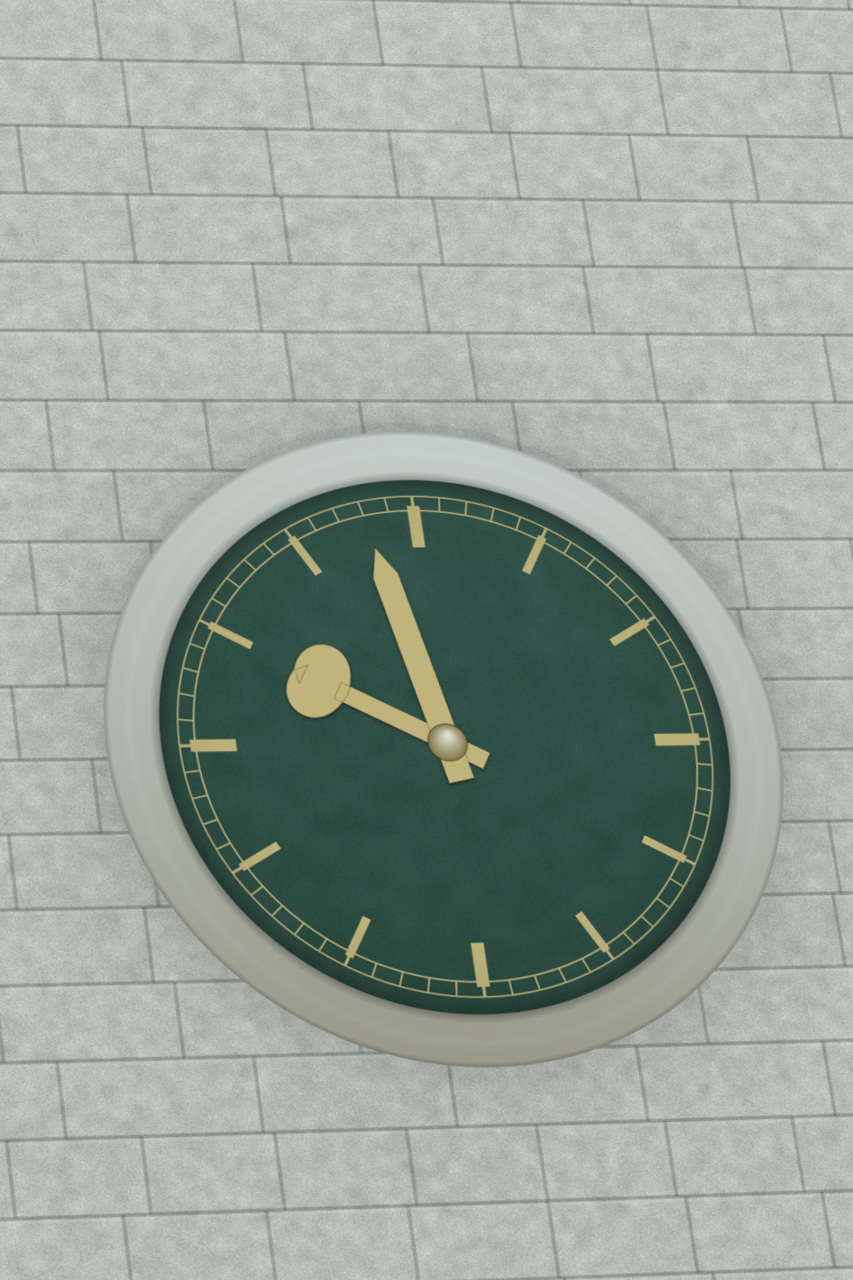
9.58
